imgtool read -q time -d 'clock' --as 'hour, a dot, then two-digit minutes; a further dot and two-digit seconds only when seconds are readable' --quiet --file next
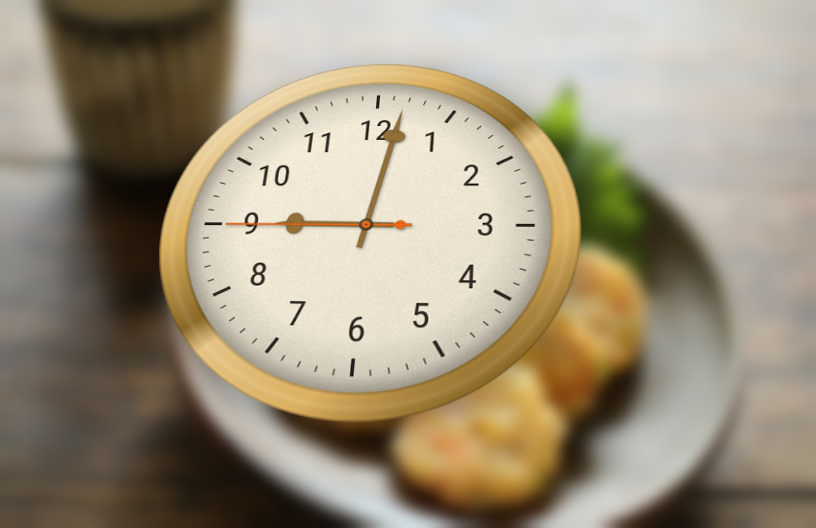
9.01.45
